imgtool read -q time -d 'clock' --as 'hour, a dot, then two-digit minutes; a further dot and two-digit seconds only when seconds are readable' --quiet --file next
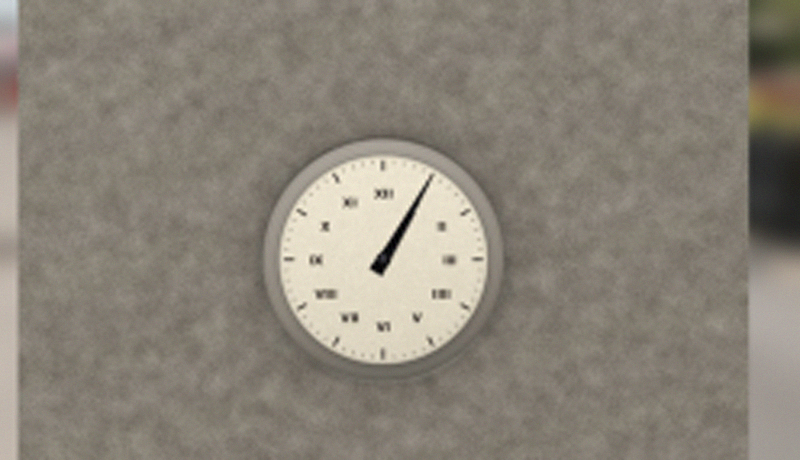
1.05
